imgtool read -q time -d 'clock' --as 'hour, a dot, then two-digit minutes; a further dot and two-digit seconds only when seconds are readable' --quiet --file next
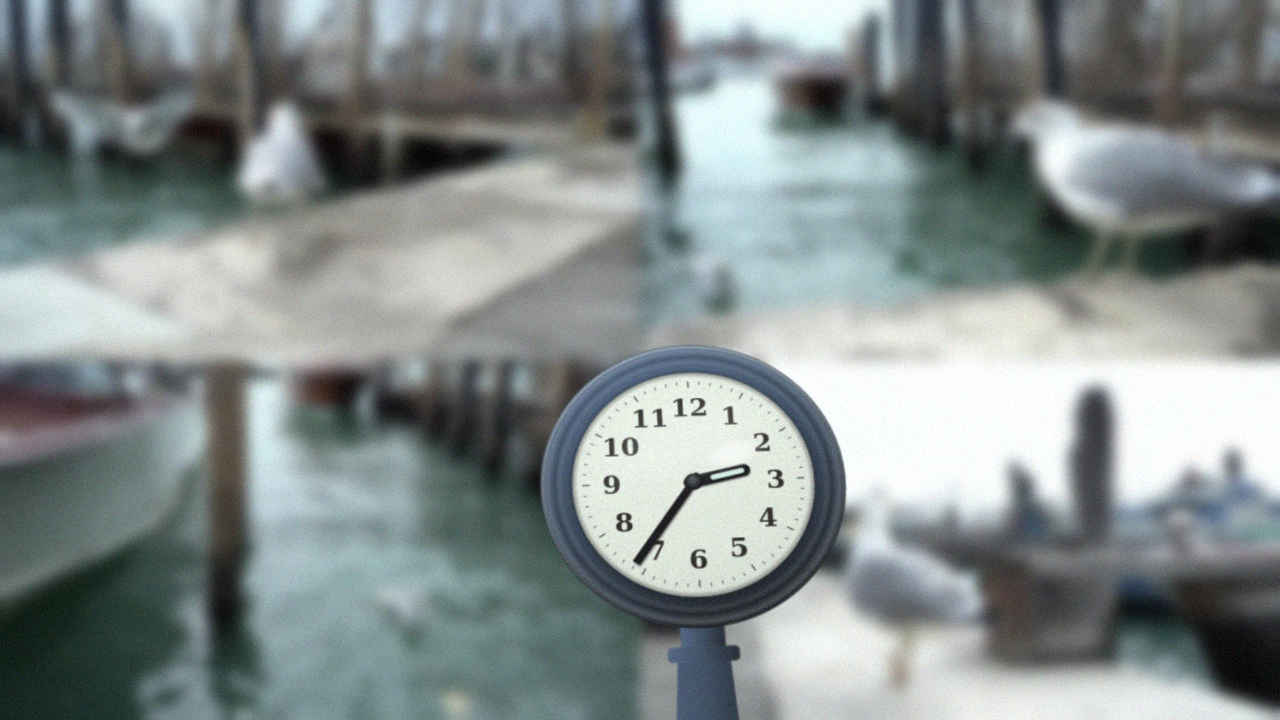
2.36
